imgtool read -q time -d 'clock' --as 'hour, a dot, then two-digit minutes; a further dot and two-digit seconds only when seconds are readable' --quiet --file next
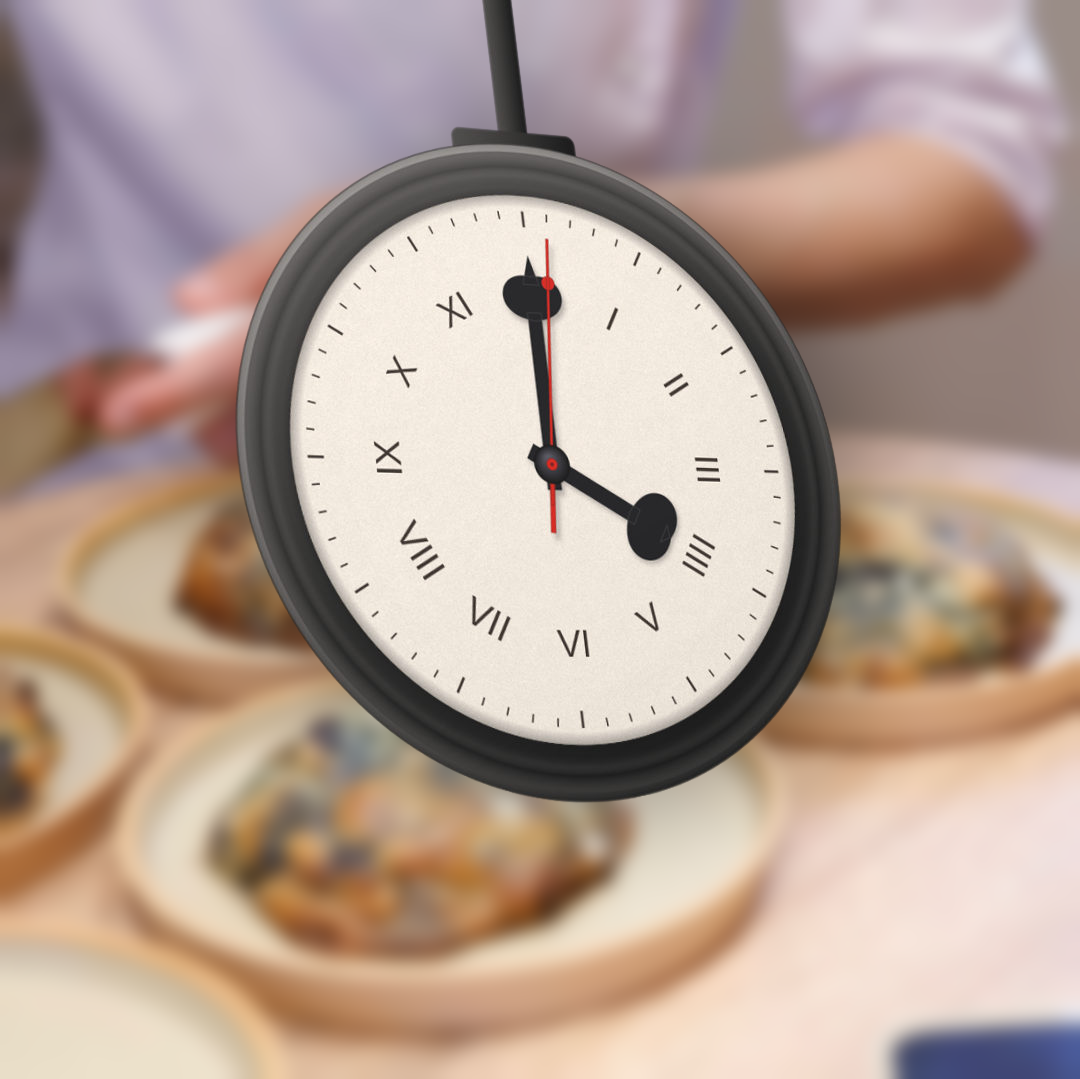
4.00.01
